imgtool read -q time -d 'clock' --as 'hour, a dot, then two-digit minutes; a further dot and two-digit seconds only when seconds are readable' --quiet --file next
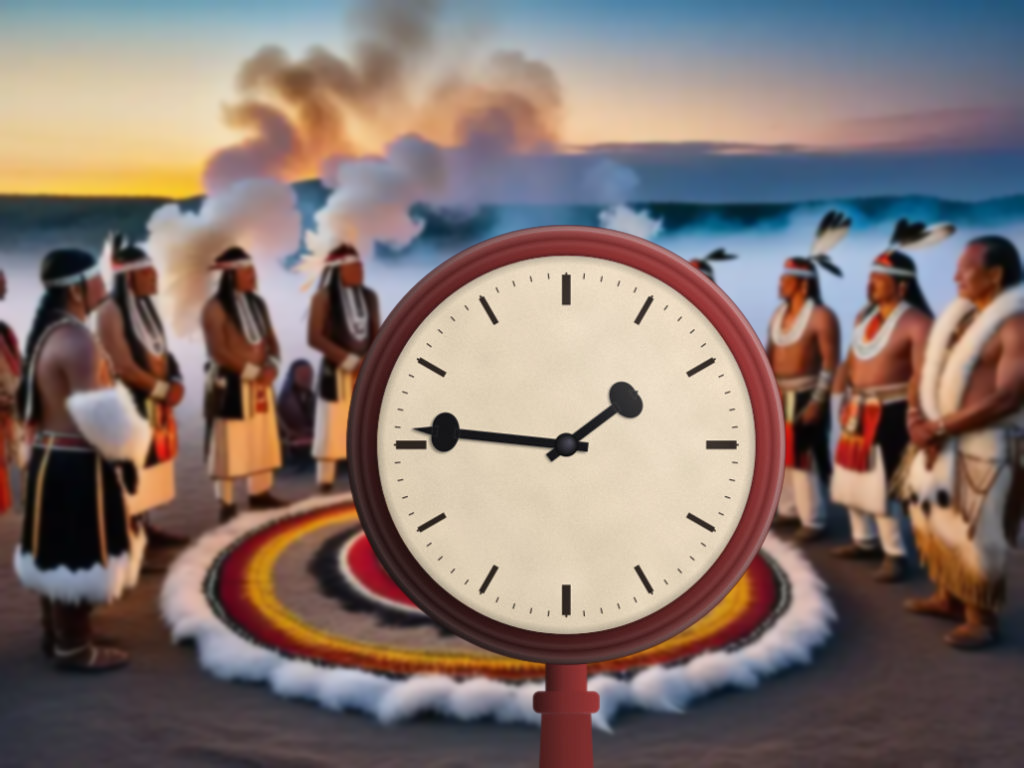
1.46
